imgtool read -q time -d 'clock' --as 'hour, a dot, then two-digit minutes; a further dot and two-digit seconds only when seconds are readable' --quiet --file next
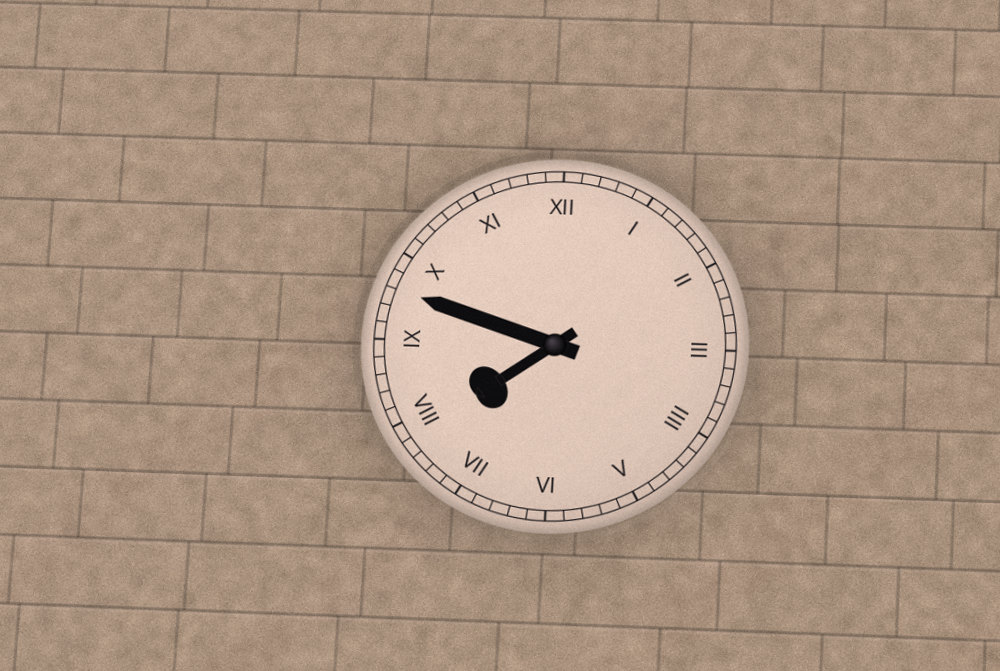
7.48
